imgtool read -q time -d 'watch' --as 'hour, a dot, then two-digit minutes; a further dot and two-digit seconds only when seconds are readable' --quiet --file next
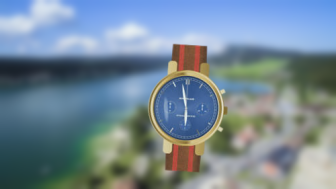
5.58
